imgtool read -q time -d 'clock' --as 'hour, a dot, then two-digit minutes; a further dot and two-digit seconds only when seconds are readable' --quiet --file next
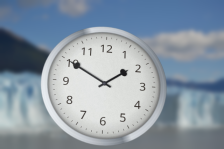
1.50
